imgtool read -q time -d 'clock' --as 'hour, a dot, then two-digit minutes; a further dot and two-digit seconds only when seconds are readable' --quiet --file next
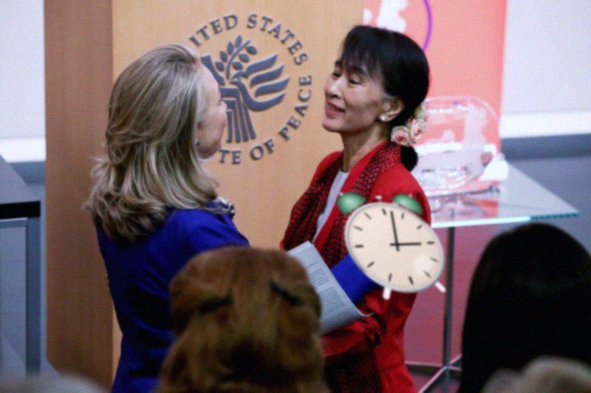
3.02
